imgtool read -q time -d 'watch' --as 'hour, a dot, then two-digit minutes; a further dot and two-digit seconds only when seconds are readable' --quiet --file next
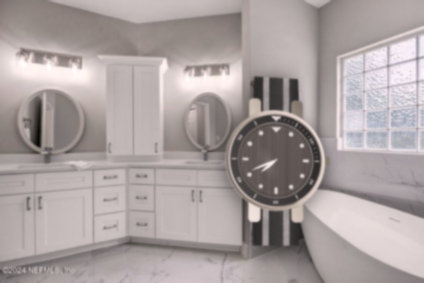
7.41
